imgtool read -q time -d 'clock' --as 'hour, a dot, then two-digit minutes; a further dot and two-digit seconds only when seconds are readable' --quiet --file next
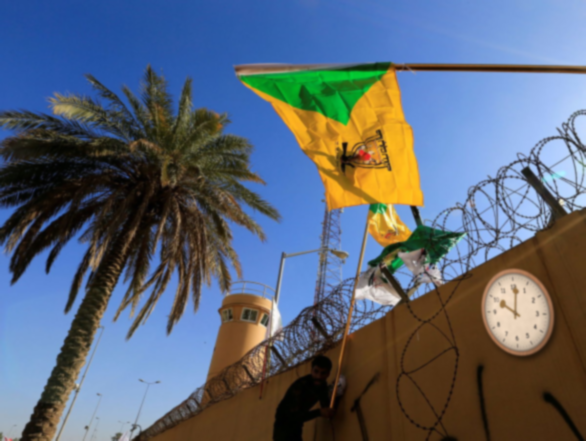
10.01
